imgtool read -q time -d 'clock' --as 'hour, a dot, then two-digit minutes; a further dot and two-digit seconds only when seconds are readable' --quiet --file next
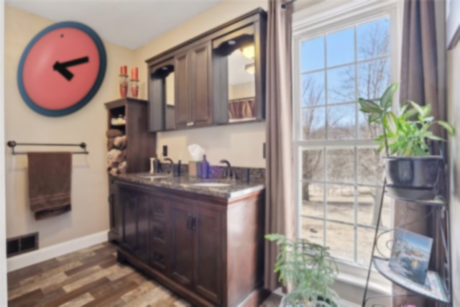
4.13
